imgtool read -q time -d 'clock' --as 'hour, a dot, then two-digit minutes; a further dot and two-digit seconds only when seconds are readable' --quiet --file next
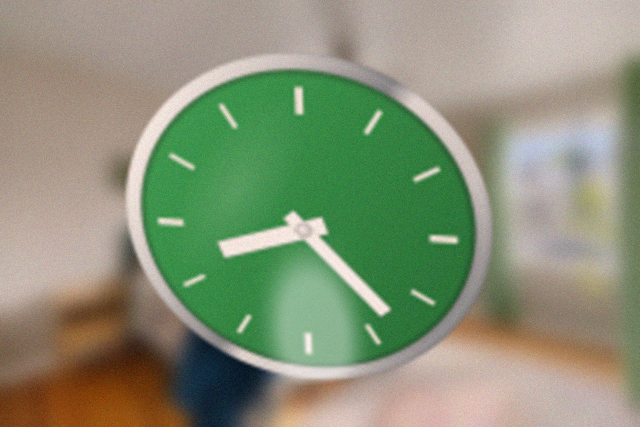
8.23
